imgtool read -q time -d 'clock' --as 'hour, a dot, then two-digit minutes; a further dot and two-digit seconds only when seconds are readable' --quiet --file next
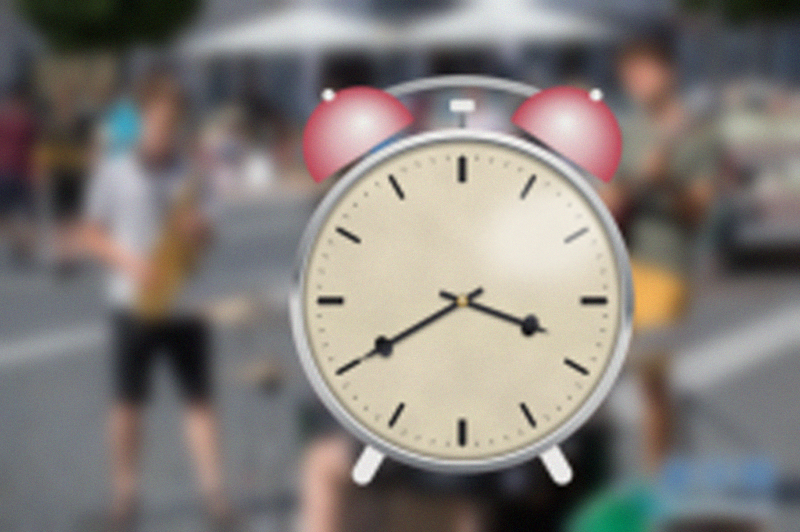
3.40
